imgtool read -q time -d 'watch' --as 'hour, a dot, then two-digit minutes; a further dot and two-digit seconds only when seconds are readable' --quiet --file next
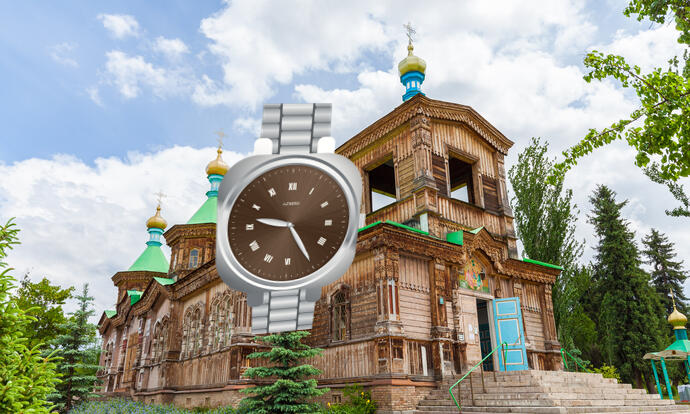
9.25
